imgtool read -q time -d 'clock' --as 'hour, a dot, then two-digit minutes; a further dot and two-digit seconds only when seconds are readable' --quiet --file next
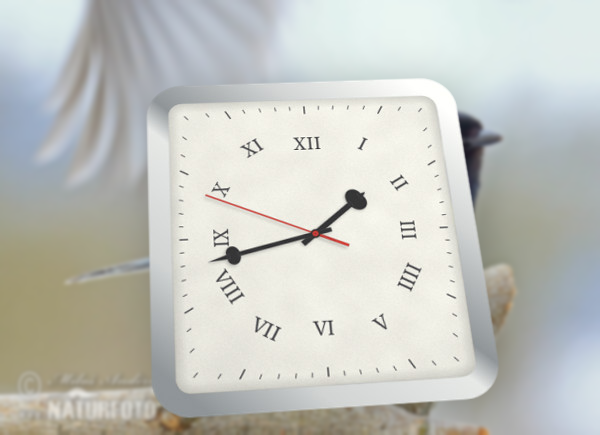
1.42.49
